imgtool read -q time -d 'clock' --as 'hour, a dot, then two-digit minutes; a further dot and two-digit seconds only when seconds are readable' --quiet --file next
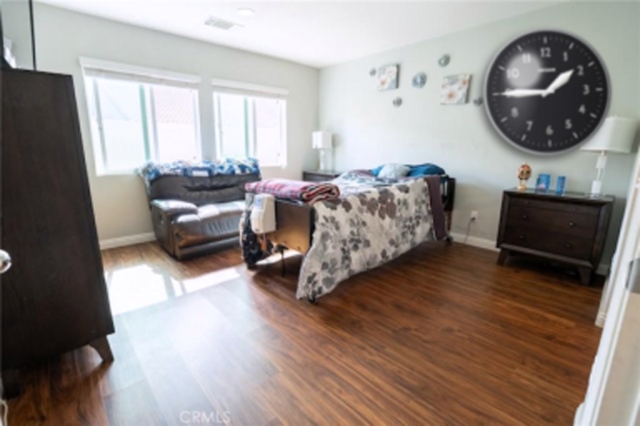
1.45
